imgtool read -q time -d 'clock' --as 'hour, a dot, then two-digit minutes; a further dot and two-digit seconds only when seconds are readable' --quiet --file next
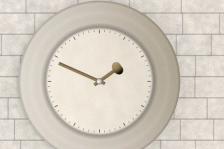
1.49
